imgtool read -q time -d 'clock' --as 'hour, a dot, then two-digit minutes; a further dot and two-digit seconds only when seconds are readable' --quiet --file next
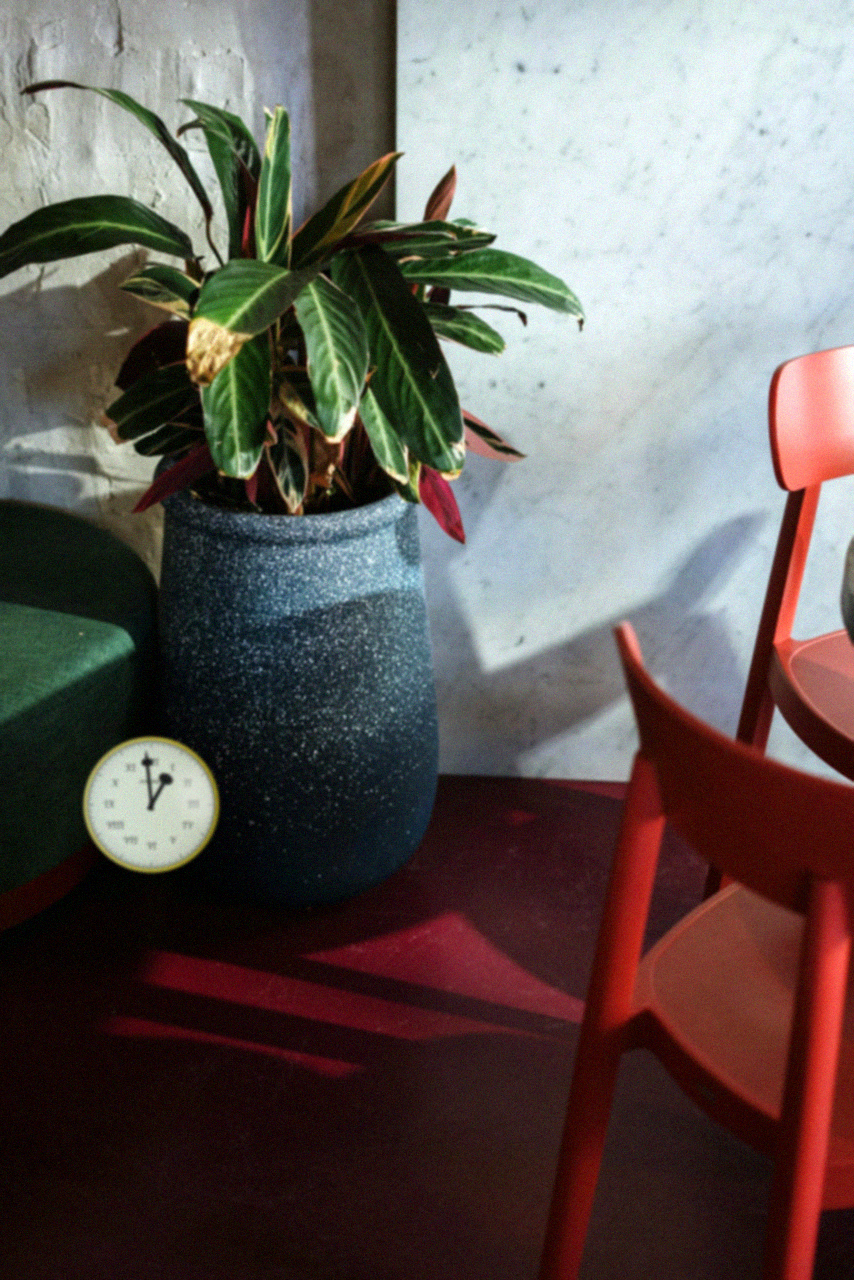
12.59
